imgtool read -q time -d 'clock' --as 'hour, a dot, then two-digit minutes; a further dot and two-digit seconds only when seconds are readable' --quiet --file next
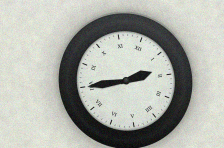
1.40
